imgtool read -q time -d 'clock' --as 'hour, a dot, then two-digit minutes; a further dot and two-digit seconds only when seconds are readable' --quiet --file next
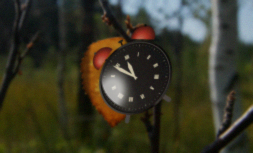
11.54
